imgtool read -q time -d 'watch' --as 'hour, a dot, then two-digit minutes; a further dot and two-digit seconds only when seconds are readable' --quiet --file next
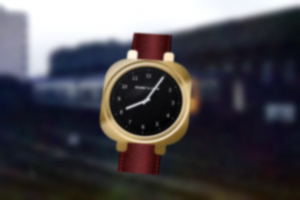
8.05
